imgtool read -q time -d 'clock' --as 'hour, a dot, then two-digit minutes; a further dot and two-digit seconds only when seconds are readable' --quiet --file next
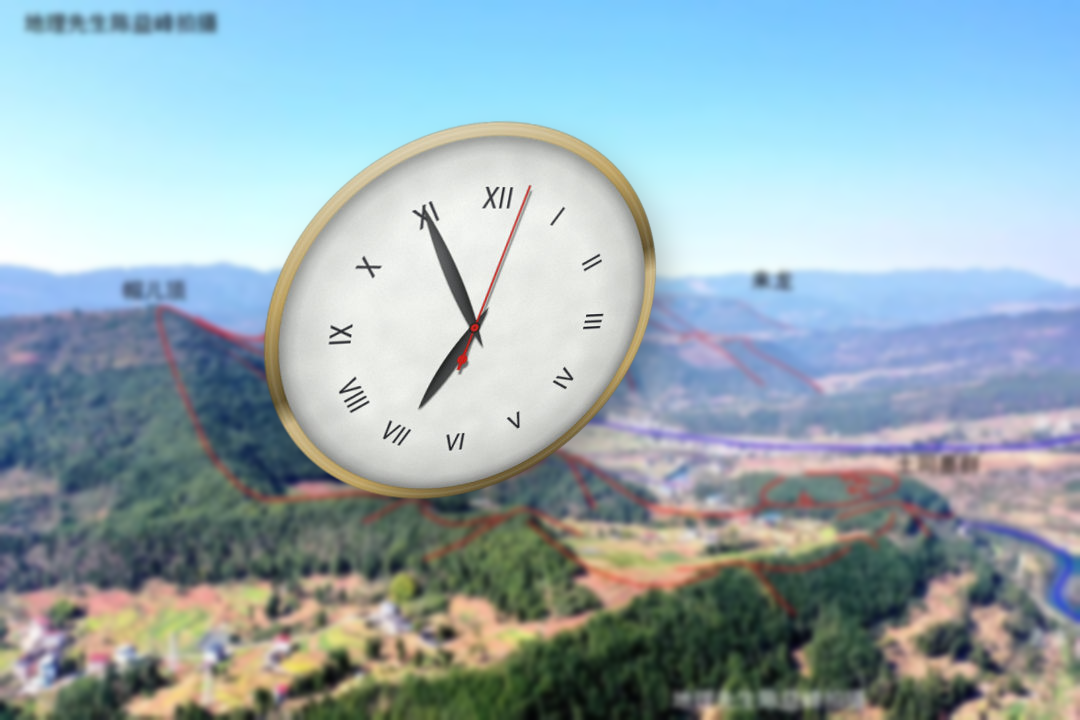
6.55.02
